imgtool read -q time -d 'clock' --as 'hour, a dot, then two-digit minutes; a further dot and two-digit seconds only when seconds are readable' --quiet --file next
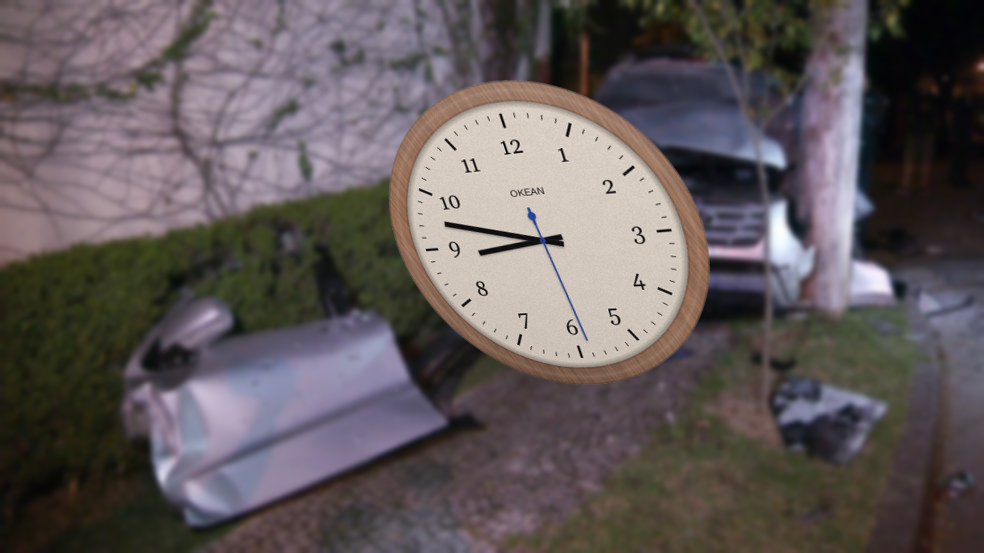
8.47.29
